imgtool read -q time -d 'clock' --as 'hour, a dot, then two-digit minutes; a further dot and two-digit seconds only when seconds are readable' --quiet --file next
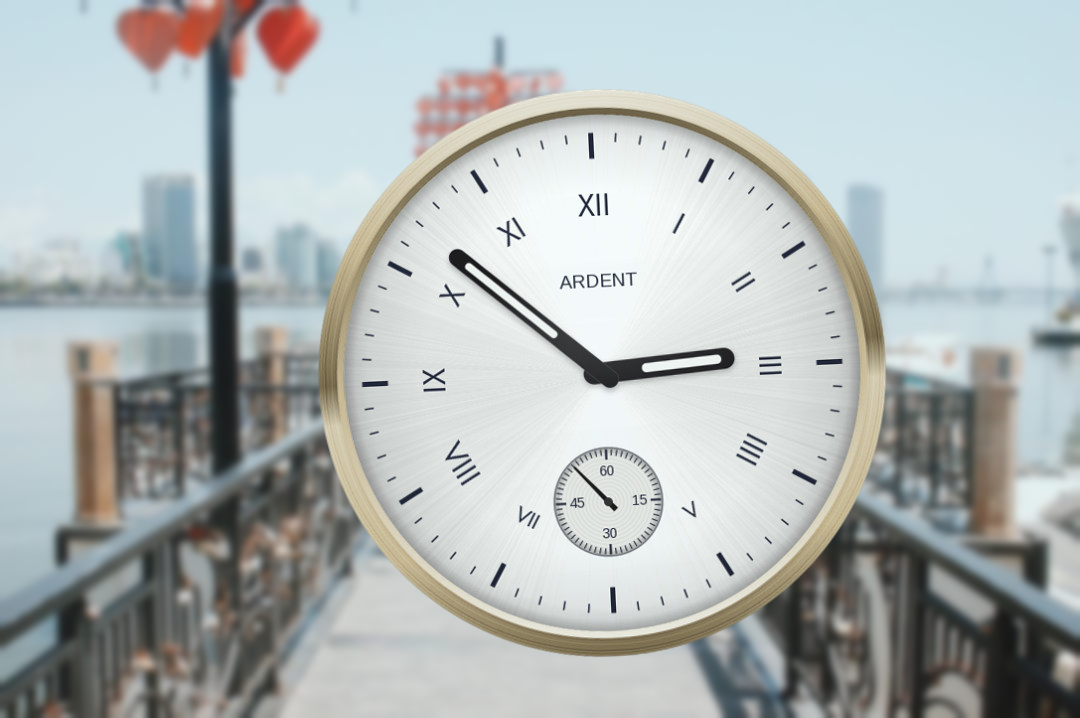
2.51.53
